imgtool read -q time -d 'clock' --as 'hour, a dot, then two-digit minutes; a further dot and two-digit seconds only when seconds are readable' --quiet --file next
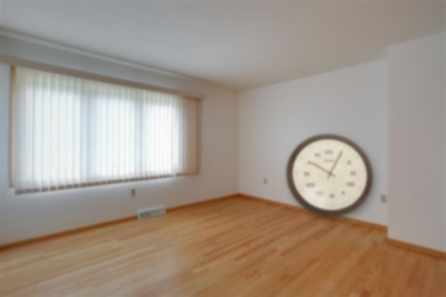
10.05
